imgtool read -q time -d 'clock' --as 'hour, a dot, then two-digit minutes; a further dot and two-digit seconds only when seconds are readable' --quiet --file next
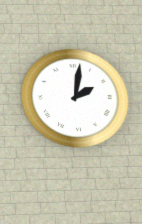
2.02
